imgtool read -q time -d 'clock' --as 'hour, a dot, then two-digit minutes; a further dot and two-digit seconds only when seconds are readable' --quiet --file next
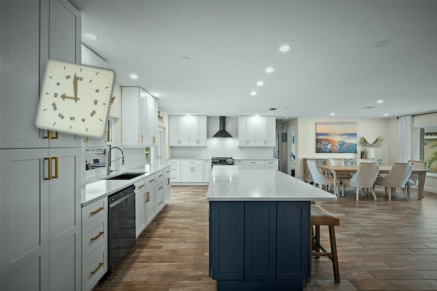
8.58
